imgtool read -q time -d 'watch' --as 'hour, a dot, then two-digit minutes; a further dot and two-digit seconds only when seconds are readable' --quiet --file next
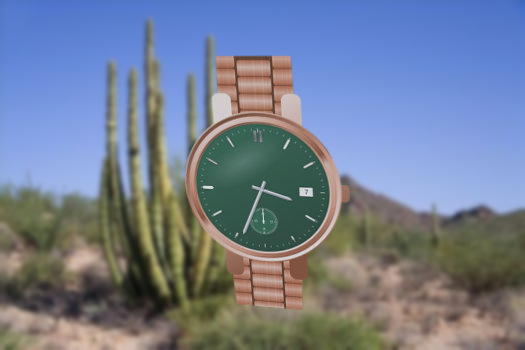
3.34
